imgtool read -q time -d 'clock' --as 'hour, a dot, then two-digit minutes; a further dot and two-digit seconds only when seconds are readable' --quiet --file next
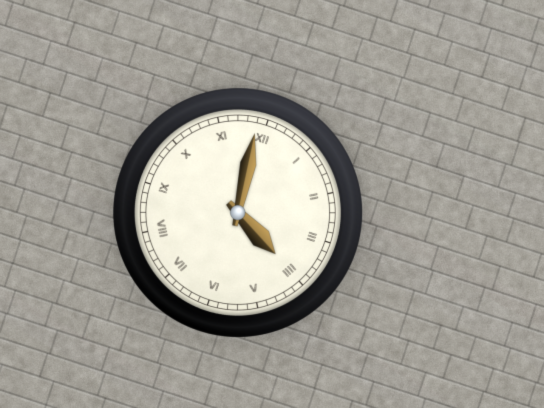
3.59
